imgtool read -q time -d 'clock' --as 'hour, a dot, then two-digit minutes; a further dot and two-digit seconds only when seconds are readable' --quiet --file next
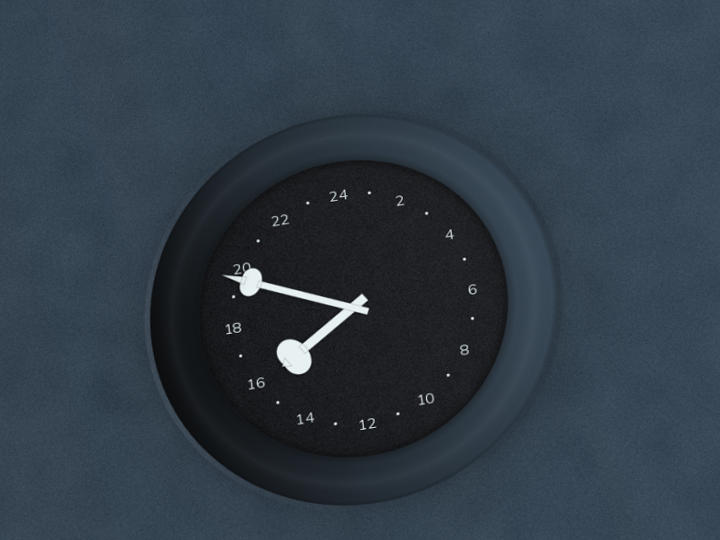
15.49
